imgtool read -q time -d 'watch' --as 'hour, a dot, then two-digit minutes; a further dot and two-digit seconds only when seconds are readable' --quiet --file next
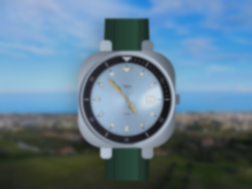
4.53
